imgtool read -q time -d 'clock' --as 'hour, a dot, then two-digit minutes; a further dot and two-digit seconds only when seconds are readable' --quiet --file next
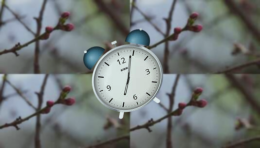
7.04
